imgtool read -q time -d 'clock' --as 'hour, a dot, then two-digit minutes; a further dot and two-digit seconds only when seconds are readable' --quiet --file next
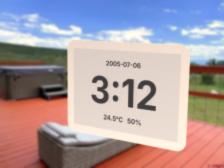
3.12
